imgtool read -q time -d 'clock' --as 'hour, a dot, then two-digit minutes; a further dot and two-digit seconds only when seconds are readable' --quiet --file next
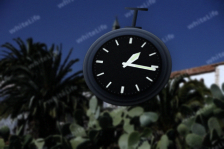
1.16
